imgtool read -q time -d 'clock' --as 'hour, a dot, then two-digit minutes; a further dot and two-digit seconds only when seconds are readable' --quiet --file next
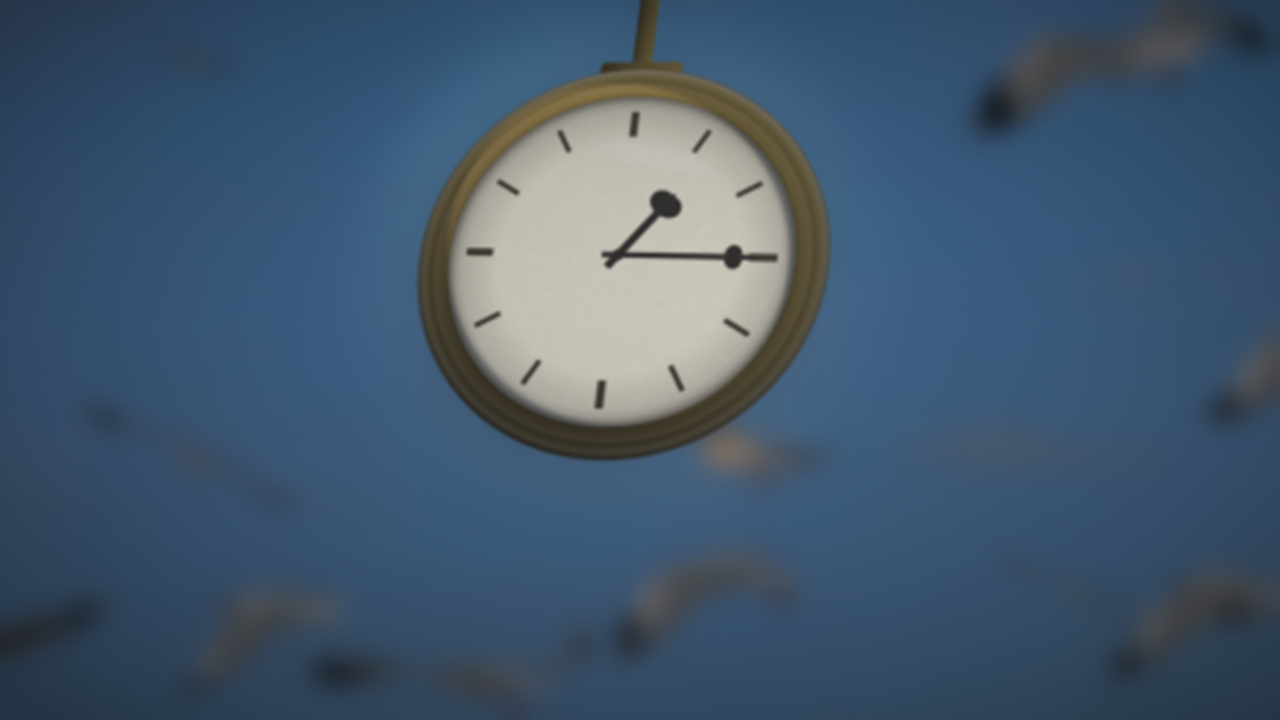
1.15
